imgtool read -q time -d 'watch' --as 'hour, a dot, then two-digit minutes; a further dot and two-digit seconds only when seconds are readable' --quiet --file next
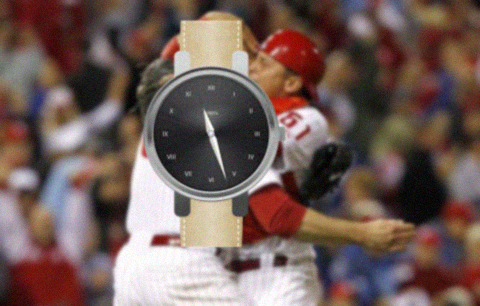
11.27
